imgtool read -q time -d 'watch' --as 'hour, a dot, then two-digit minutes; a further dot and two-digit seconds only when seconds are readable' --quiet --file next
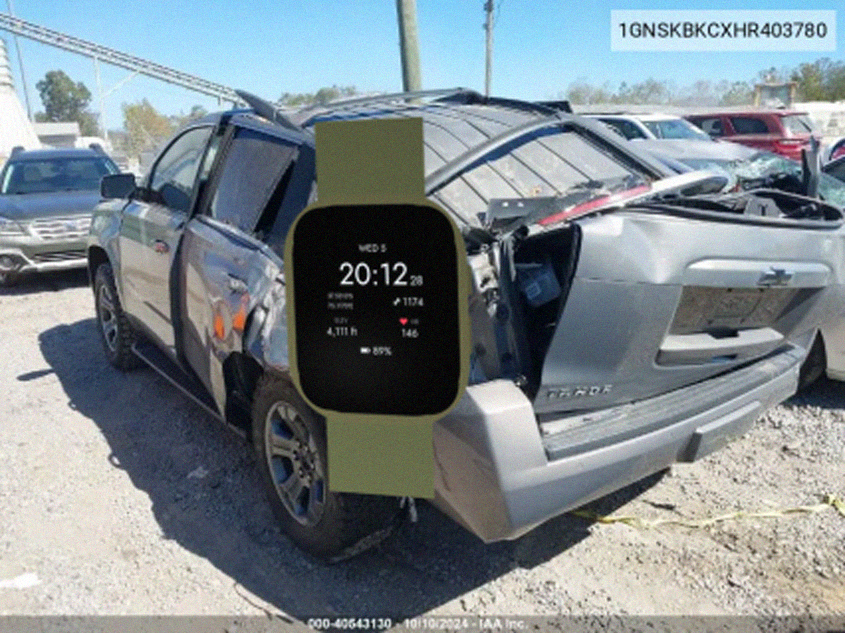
20.12
